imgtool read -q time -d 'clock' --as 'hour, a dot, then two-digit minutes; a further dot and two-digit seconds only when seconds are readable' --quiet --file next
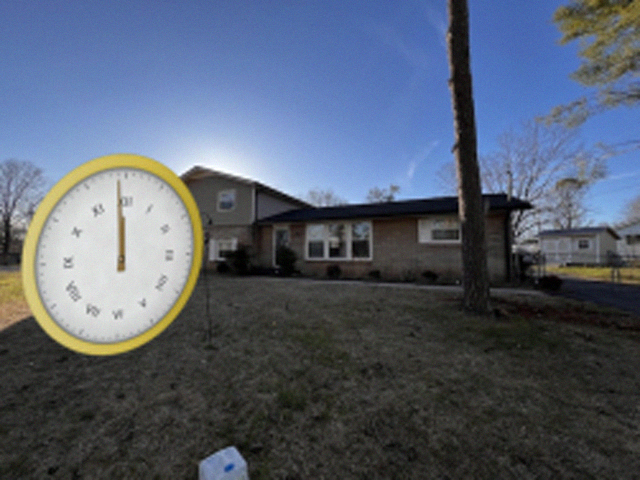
11.59
